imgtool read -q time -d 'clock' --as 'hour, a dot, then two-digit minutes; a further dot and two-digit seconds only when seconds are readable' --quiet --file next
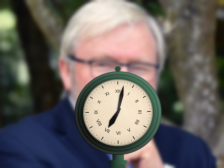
7.02
